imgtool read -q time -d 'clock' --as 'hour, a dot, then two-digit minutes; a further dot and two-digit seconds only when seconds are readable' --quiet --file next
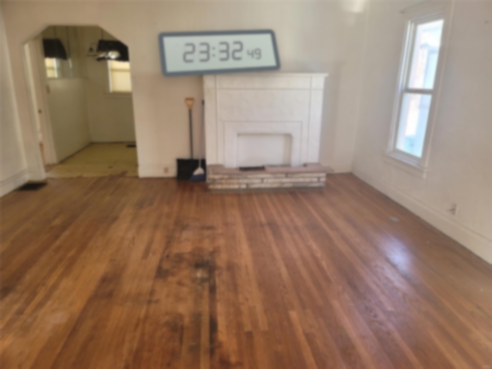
23.32
